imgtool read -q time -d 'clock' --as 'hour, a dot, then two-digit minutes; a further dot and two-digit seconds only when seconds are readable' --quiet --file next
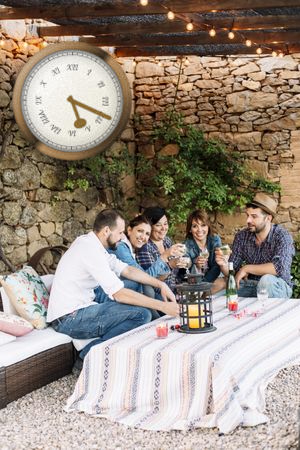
5.19
